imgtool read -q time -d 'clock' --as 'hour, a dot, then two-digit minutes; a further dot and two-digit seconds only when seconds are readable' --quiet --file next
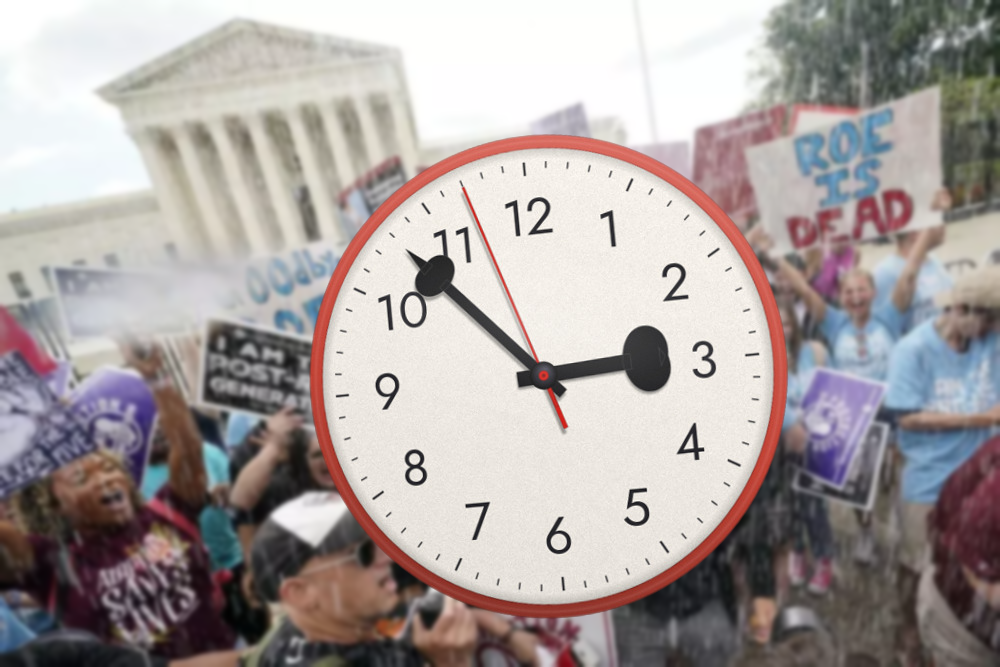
2.52.57
